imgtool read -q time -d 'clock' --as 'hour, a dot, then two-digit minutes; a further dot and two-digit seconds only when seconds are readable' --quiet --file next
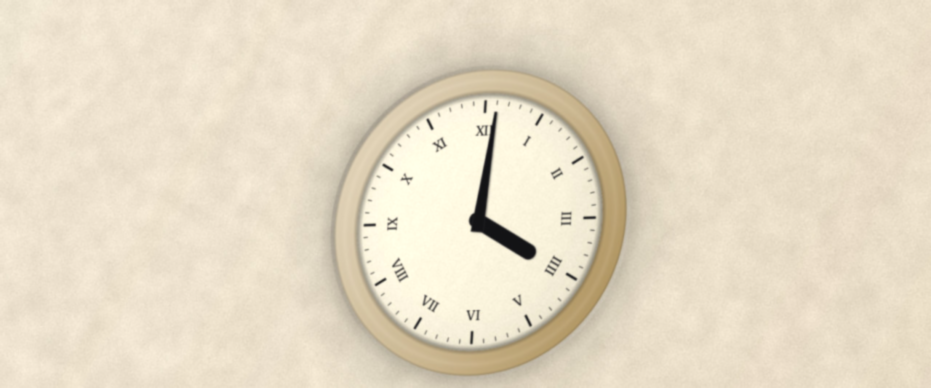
4.01
